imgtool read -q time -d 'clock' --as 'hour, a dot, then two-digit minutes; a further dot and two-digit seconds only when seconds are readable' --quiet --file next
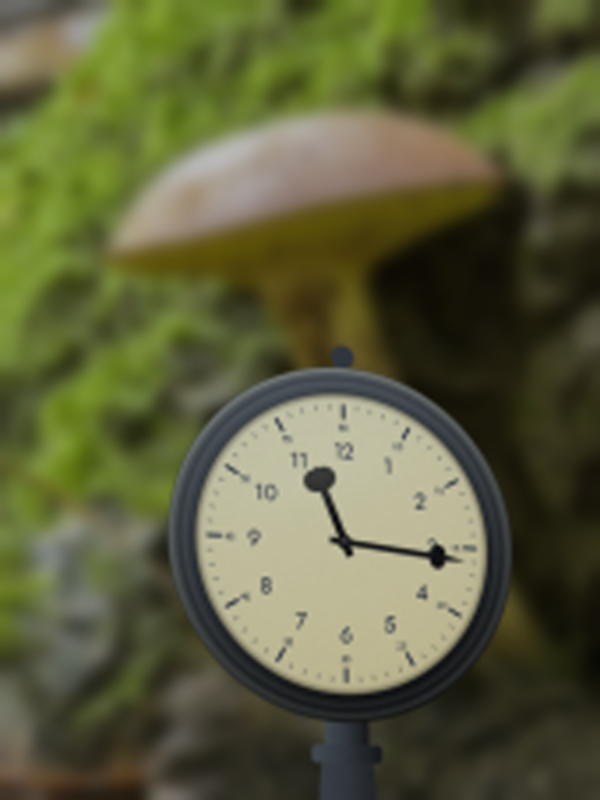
11.16
